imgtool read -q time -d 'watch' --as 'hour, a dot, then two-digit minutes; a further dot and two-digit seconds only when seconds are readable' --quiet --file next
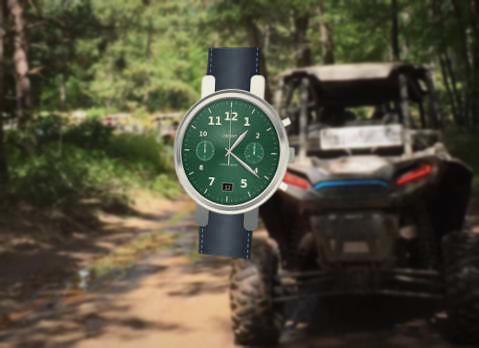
1.21
